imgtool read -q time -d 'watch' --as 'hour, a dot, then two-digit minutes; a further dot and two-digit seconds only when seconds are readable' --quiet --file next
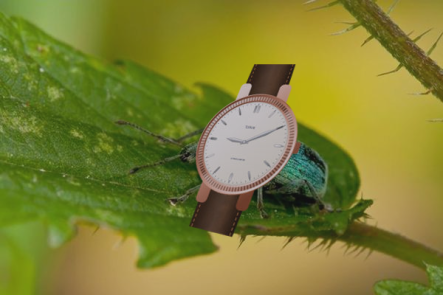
9.10
